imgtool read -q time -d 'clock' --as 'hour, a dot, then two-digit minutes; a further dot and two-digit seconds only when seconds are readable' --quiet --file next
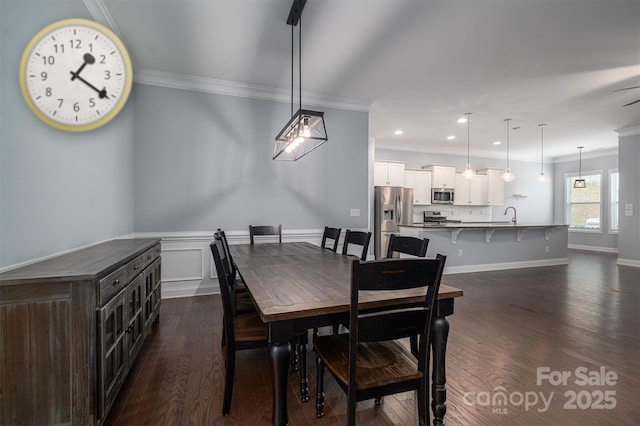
1.21
